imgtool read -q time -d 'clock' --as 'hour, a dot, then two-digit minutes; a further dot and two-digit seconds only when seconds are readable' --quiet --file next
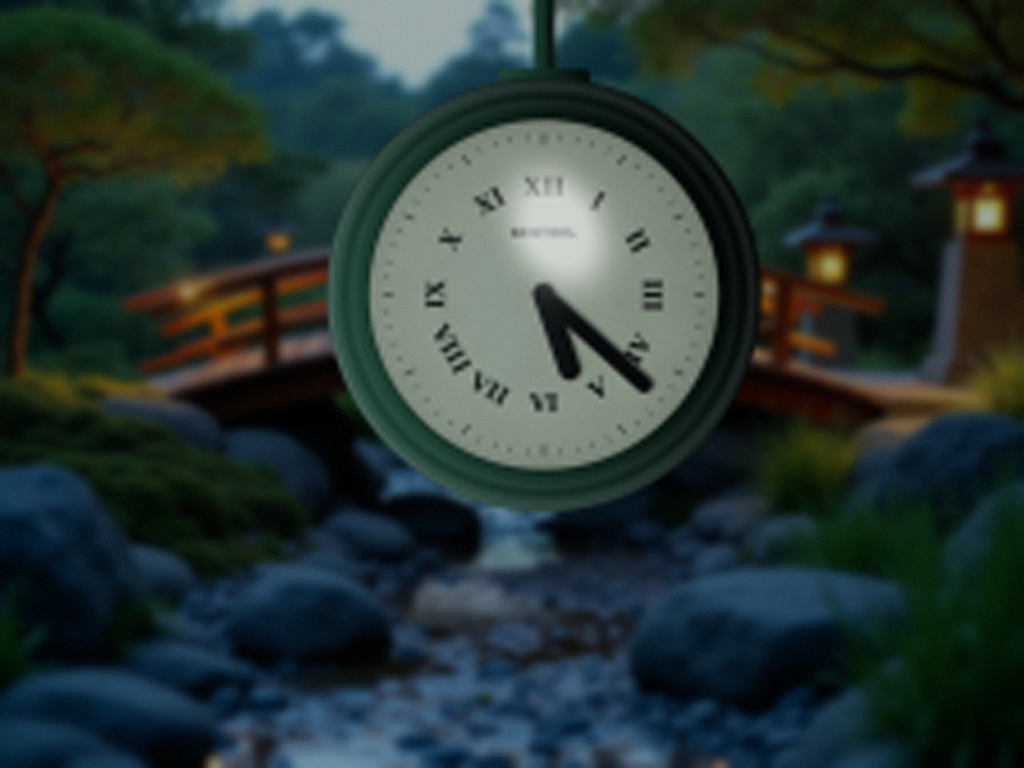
5.22
